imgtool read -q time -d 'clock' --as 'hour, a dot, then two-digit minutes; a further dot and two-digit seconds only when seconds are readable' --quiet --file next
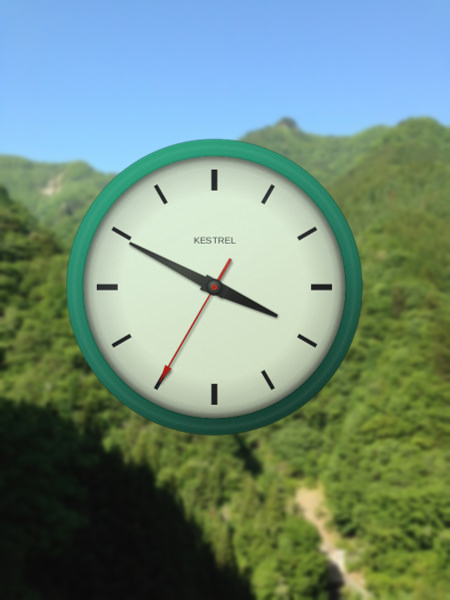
3.49.35
